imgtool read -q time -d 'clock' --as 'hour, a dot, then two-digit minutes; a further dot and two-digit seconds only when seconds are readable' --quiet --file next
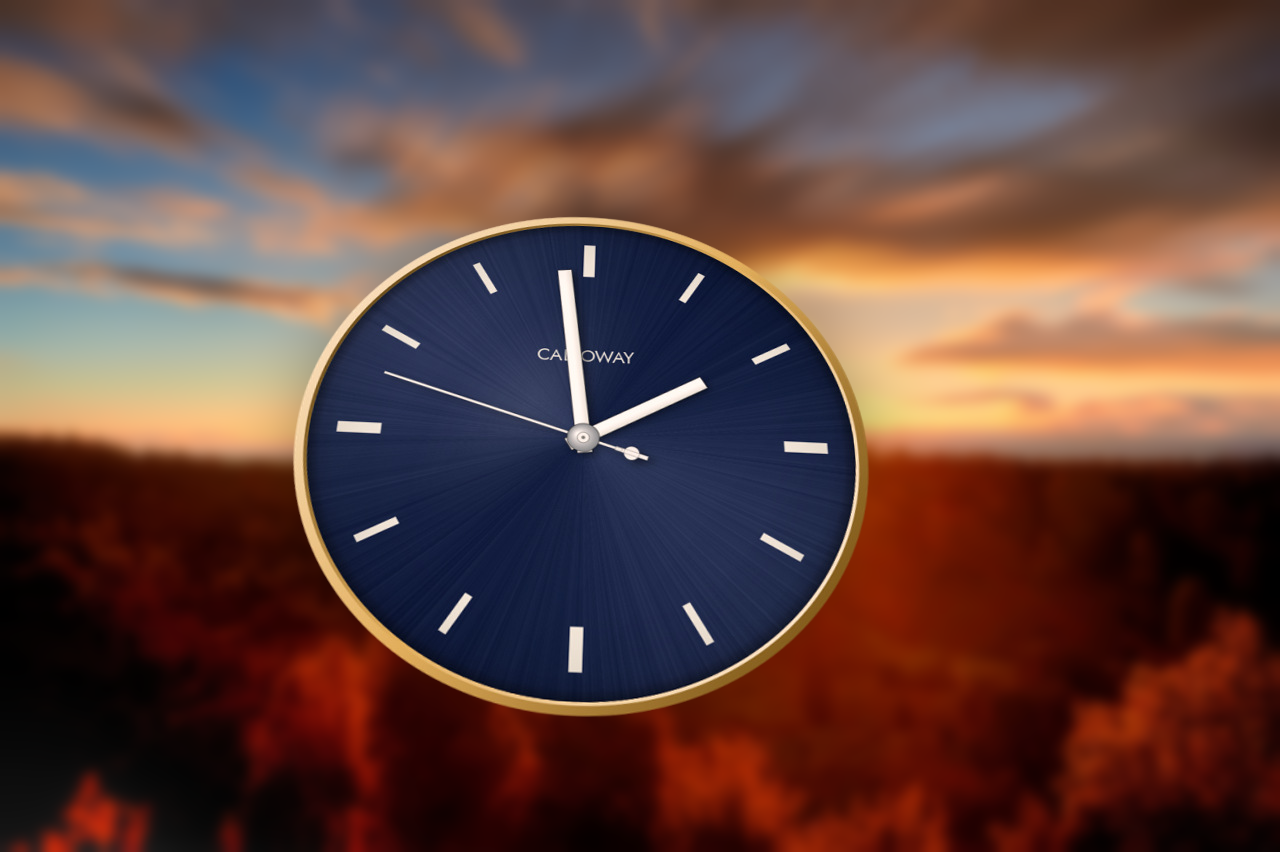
1.58.48
